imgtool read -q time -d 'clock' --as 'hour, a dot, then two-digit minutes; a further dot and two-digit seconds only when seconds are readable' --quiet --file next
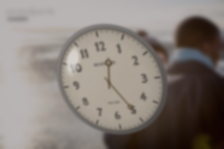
12.25
